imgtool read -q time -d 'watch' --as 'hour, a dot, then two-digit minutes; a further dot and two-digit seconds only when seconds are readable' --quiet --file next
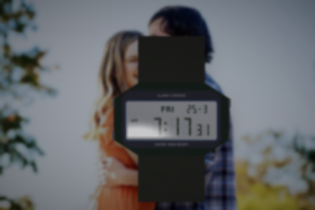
7.17.31
